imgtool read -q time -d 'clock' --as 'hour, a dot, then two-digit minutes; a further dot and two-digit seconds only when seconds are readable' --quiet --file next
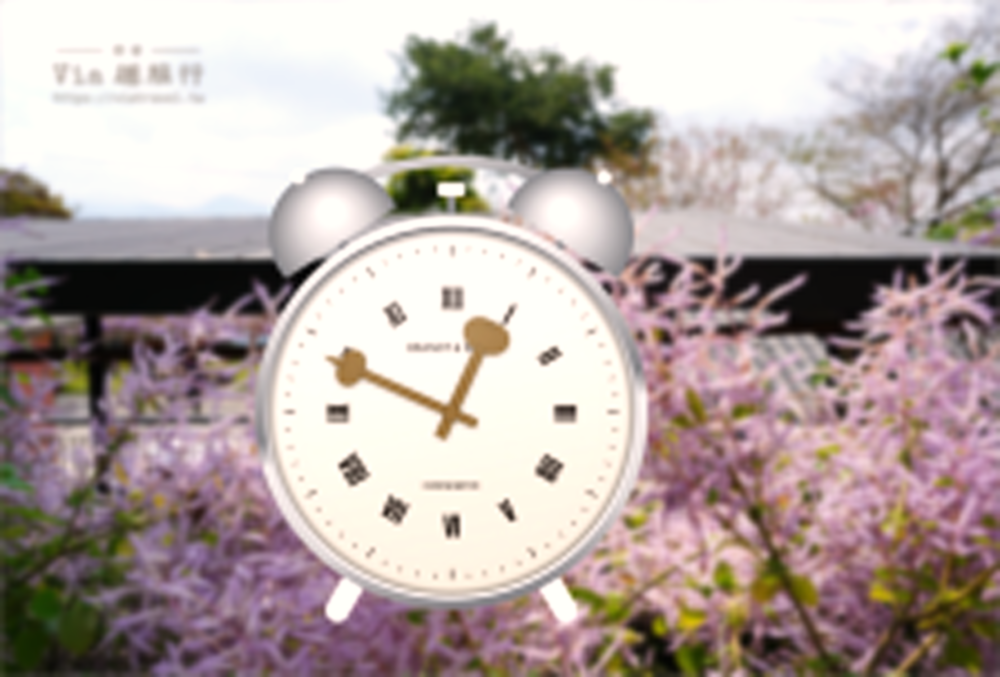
12.49
